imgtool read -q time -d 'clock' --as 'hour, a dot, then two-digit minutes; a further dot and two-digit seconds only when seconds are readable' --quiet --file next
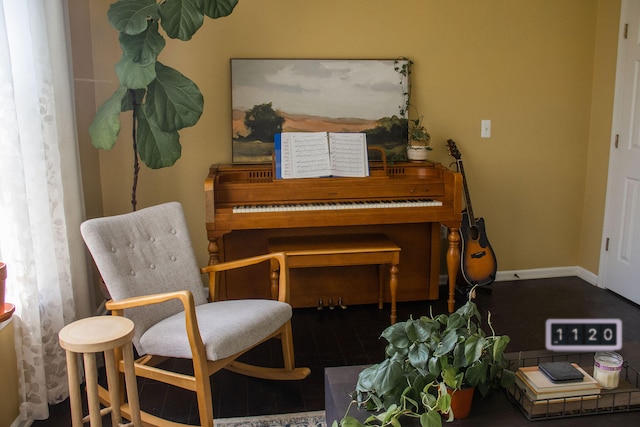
11.20
